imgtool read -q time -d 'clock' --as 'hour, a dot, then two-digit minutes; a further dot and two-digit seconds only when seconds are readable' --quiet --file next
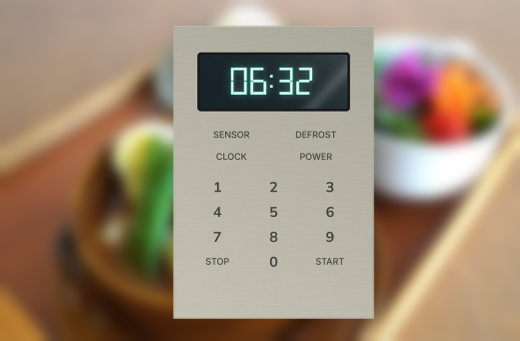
6.32
